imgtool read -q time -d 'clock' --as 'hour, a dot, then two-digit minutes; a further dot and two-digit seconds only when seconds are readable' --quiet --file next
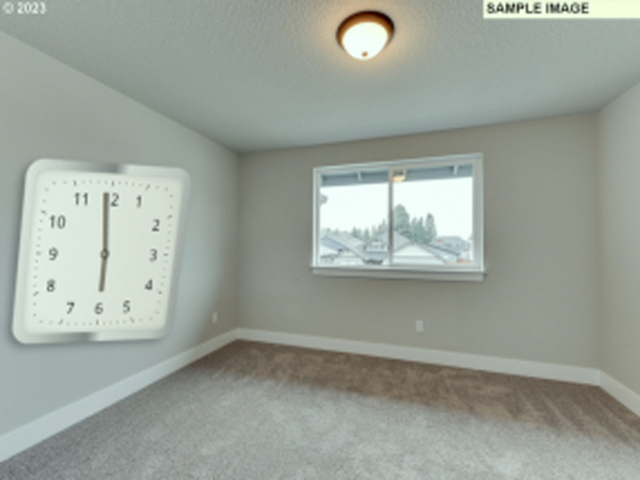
5.59
